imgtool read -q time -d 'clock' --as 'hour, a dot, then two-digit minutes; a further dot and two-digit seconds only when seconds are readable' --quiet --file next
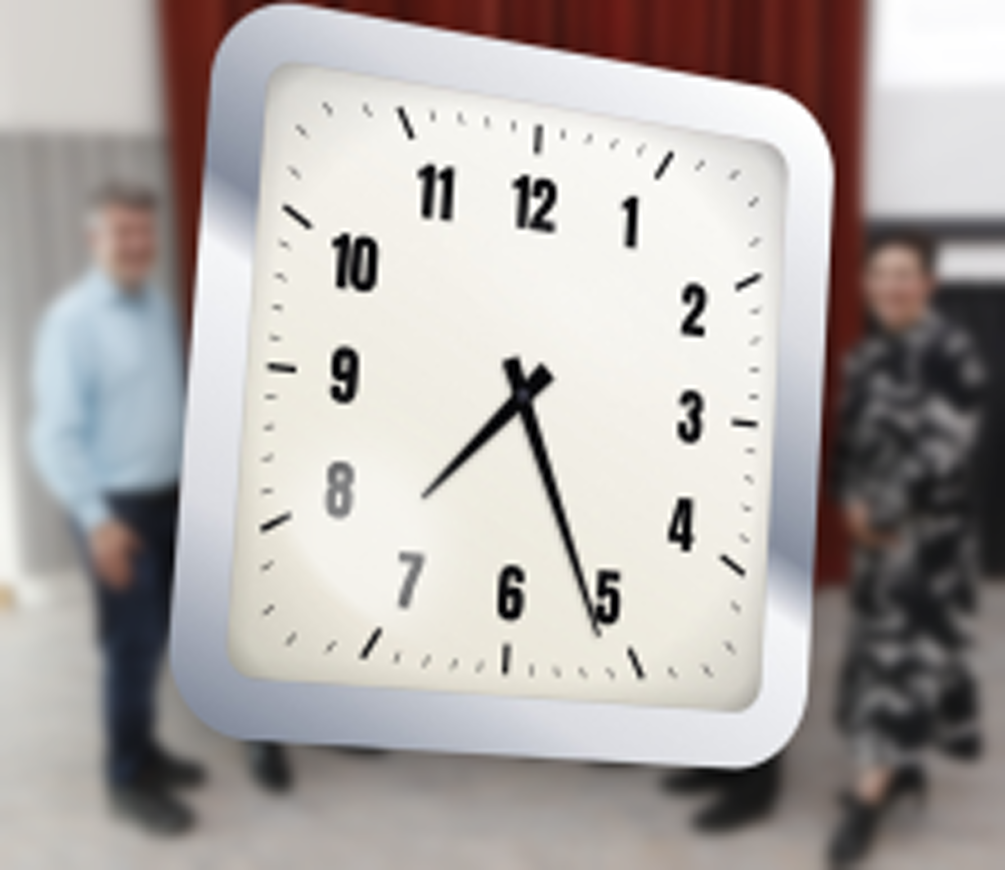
7.26
